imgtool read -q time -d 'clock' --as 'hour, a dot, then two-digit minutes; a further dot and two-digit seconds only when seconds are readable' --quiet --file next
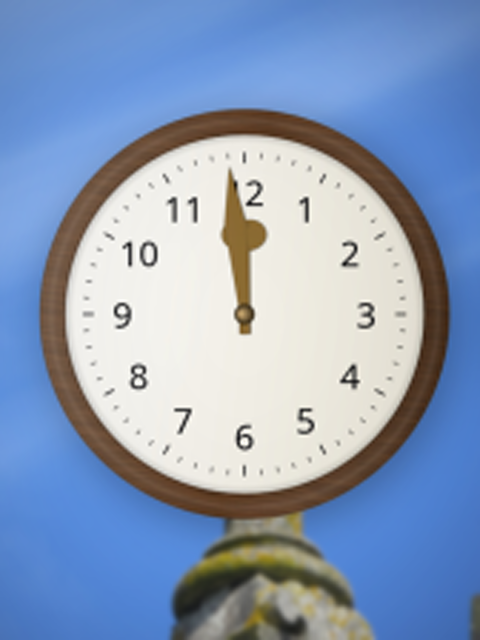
11.59
